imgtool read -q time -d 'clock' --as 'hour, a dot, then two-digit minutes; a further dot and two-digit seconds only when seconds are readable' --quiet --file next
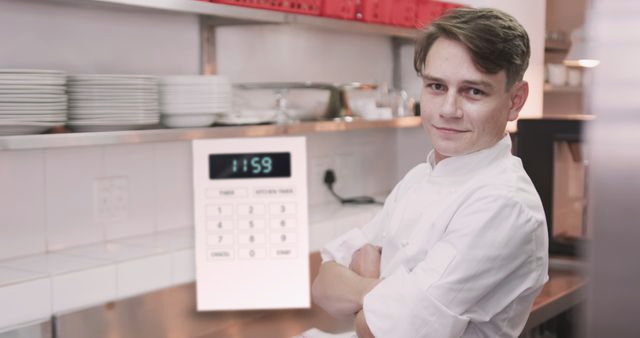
11.59
